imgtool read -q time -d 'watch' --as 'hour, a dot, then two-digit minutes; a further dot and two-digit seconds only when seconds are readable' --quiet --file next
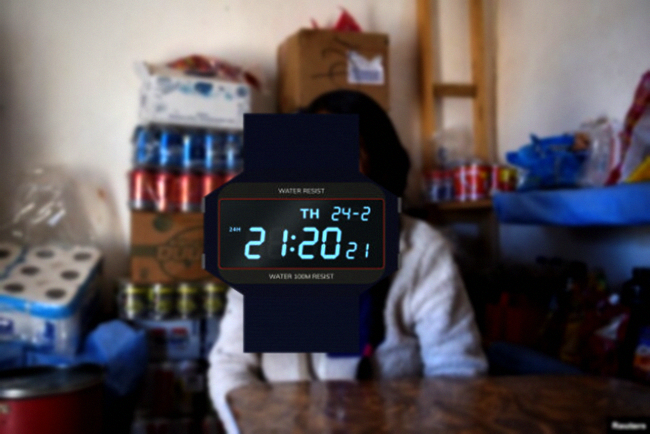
21.20.21
